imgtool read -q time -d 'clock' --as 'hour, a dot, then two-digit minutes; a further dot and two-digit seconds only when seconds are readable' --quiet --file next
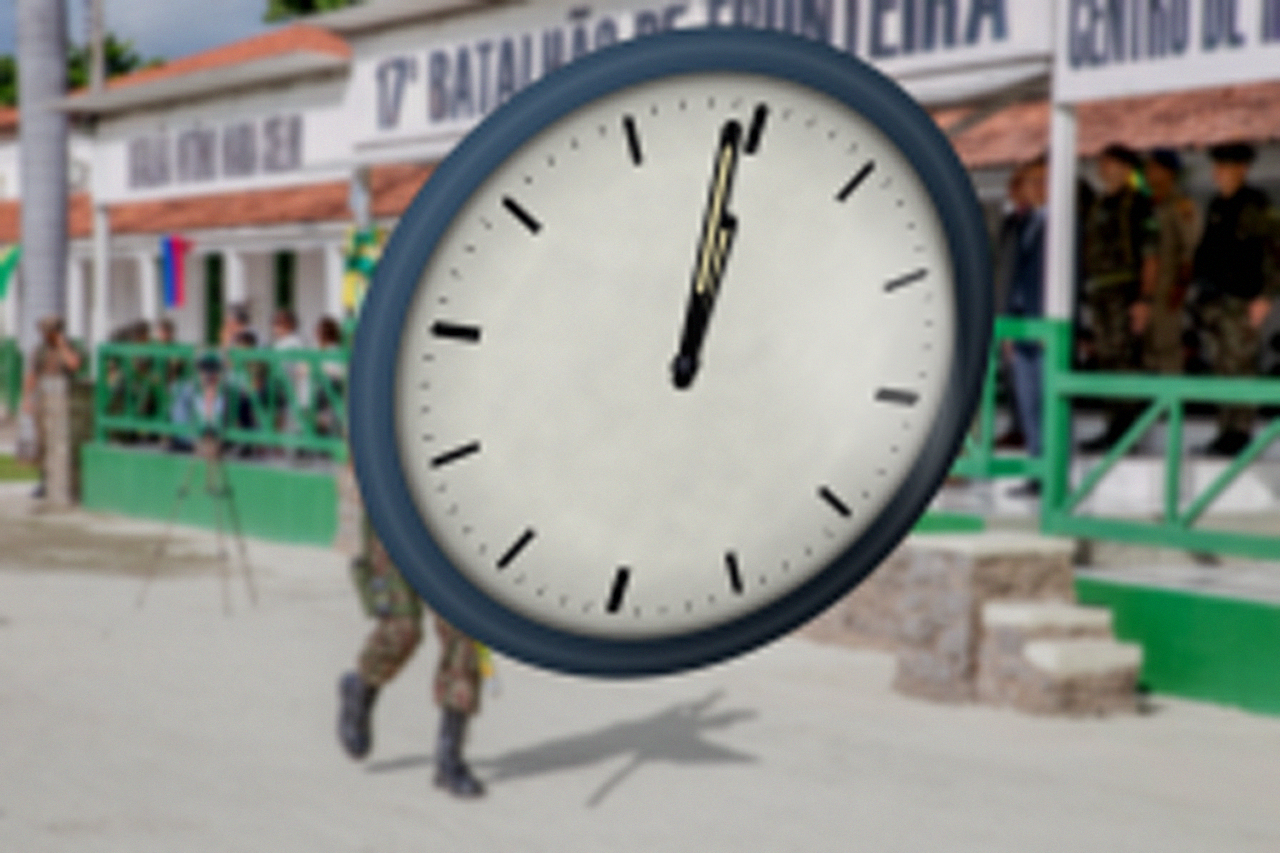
11.59
